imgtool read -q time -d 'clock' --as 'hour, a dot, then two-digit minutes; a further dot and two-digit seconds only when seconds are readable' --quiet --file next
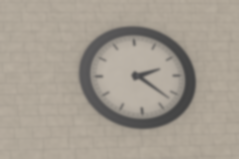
2.22
